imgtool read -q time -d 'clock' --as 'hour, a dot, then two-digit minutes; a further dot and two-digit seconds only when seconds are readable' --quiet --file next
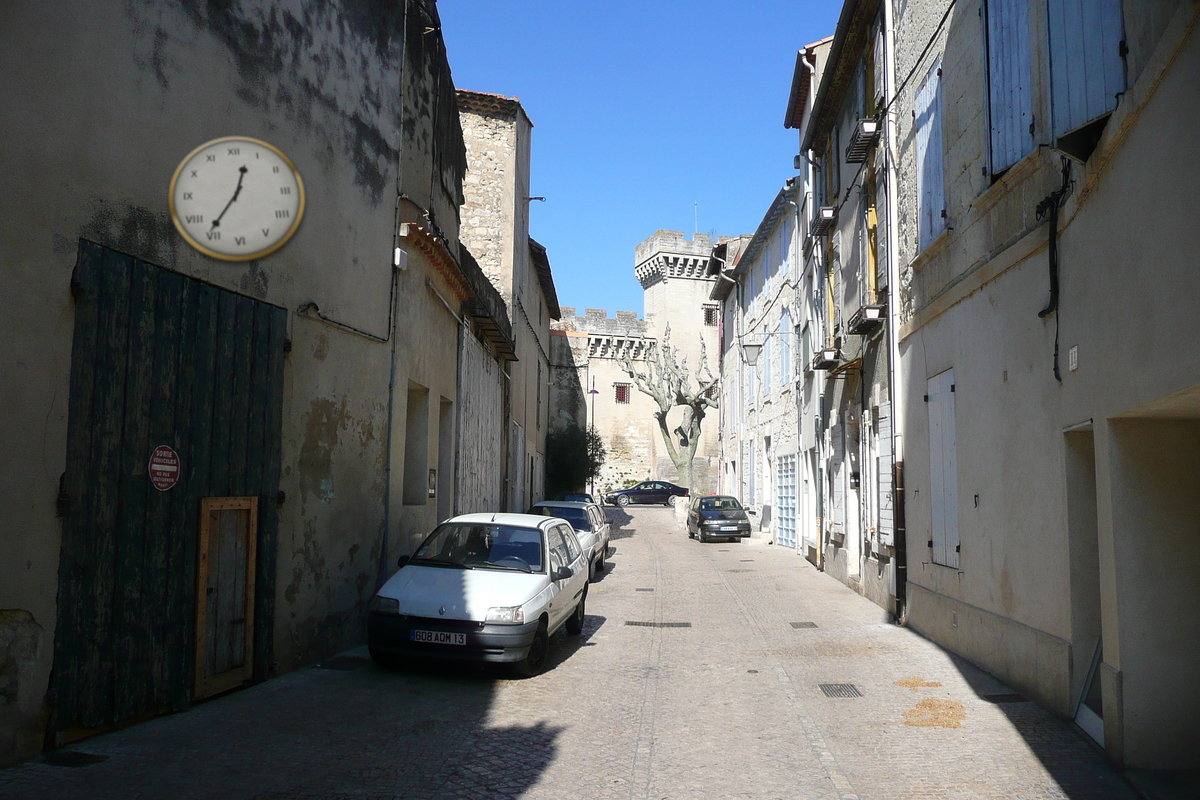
12.36
